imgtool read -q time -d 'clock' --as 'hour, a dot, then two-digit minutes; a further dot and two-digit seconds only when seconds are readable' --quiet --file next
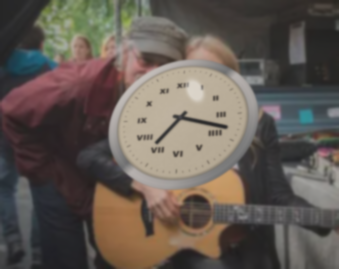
7.18
